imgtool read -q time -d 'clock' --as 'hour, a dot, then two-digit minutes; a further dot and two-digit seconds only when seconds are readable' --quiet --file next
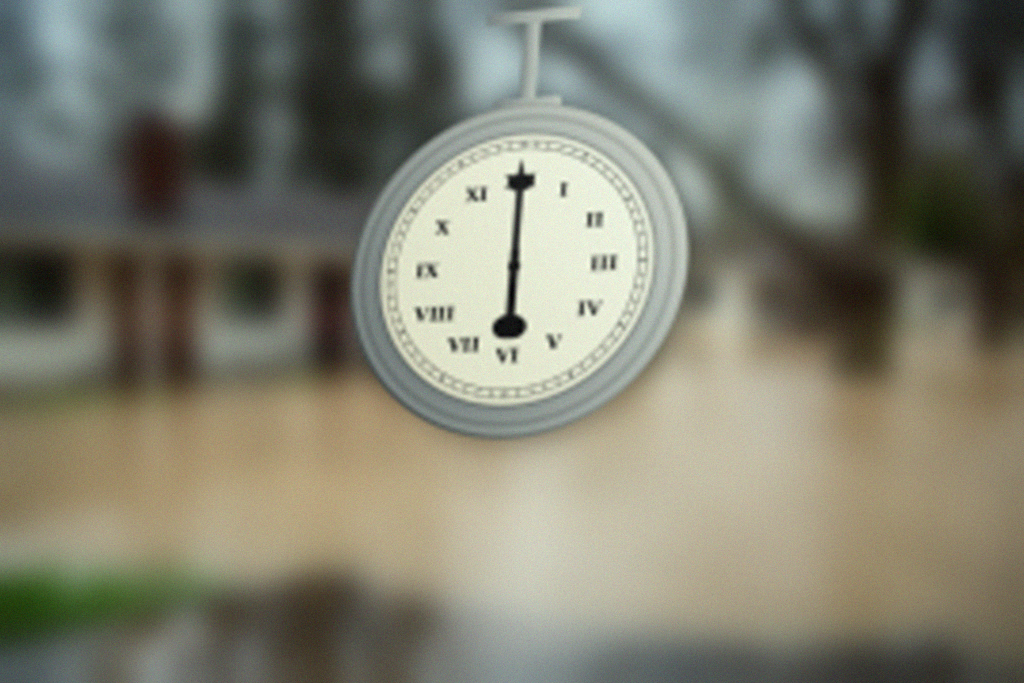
6.00
